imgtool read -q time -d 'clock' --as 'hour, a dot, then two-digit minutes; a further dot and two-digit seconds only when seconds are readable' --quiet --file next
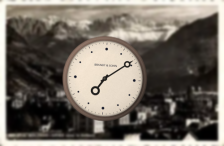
7.09
